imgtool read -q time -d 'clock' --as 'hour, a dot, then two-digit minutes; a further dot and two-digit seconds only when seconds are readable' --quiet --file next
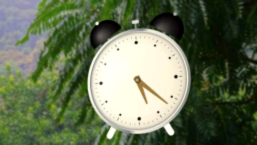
5.22
